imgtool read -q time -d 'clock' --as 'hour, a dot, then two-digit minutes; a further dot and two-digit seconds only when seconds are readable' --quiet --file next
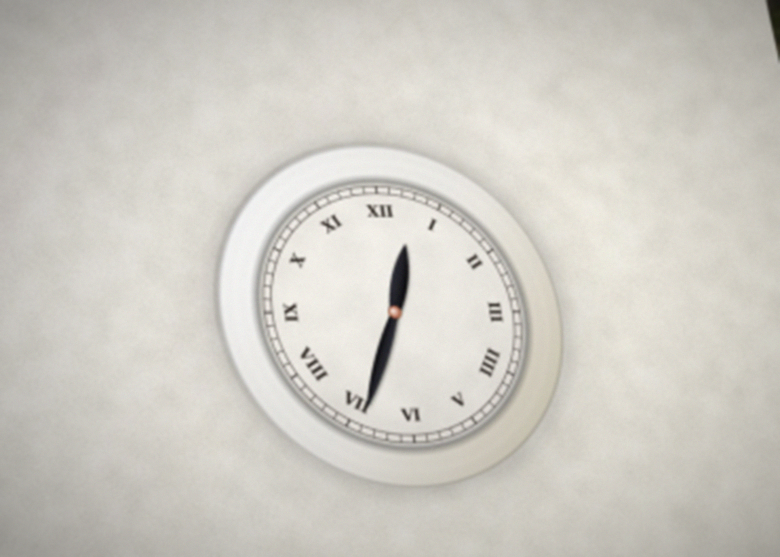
12.34
